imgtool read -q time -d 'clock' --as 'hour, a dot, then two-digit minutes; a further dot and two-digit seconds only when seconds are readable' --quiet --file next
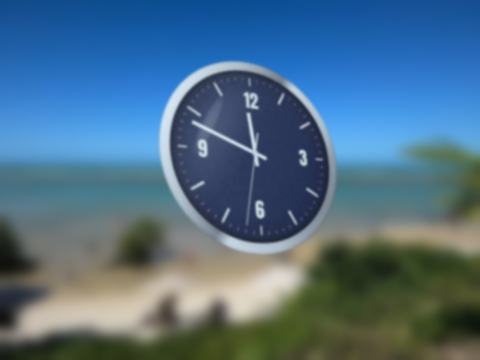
11.48.32
